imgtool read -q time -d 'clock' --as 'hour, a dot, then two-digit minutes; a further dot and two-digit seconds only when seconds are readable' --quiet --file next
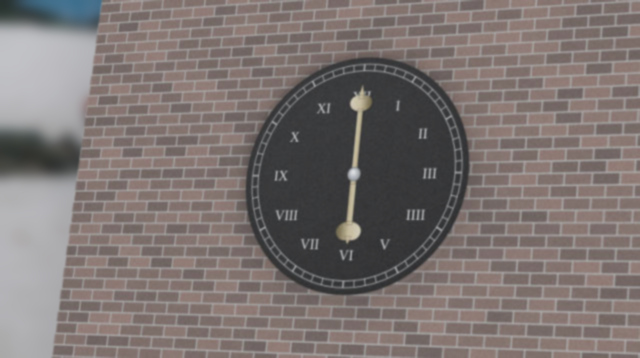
6.00
